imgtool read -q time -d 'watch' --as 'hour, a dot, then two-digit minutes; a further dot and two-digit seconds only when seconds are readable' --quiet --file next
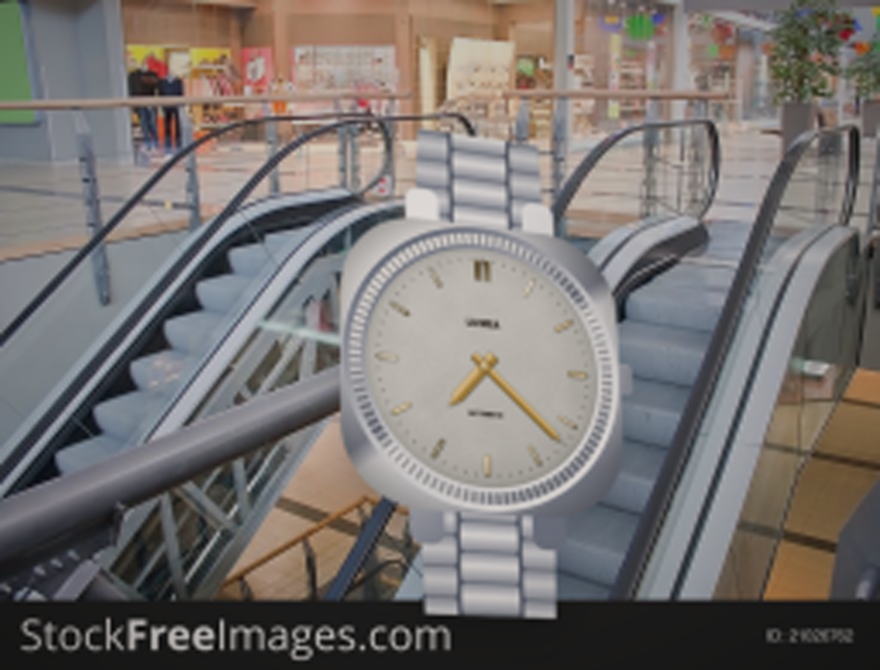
7.22
